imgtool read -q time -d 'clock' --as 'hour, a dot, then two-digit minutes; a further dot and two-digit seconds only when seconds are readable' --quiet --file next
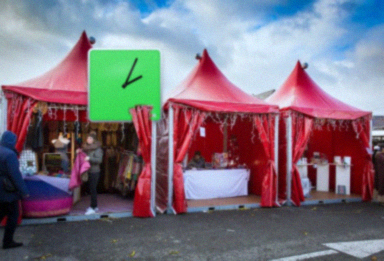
2.04
